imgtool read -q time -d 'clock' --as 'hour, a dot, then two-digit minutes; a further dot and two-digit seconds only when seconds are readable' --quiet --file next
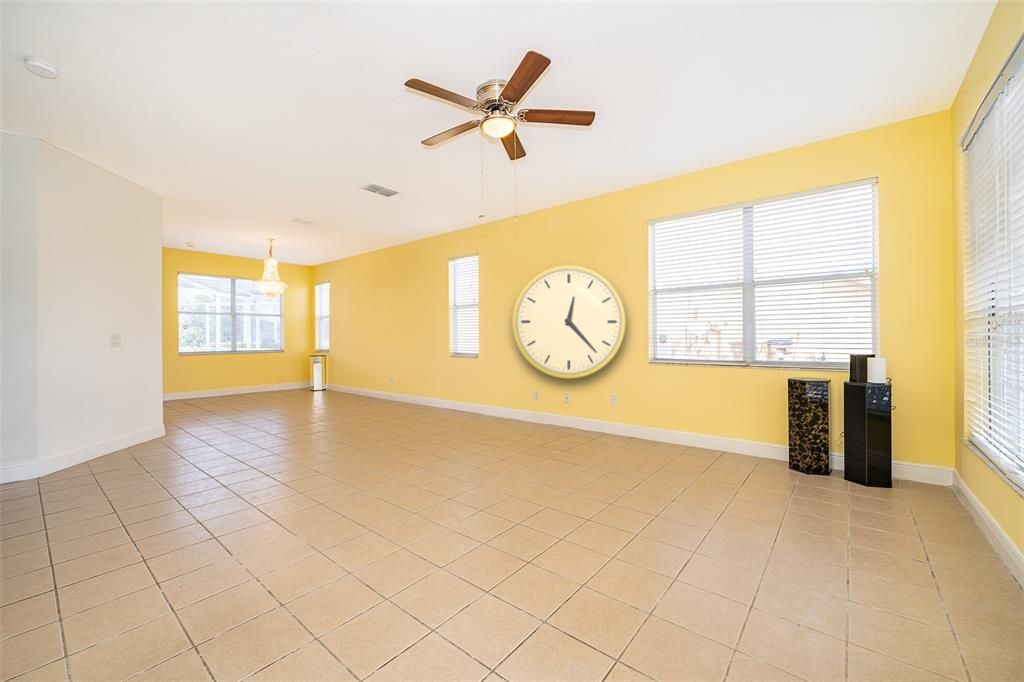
12.23
